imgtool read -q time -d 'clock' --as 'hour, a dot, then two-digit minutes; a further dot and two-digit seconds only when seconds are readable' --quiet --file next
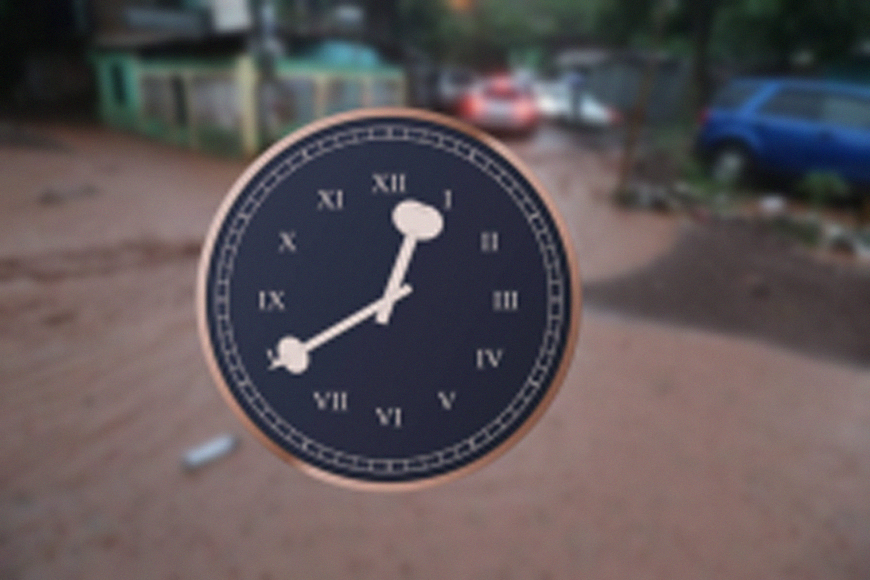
12.40
